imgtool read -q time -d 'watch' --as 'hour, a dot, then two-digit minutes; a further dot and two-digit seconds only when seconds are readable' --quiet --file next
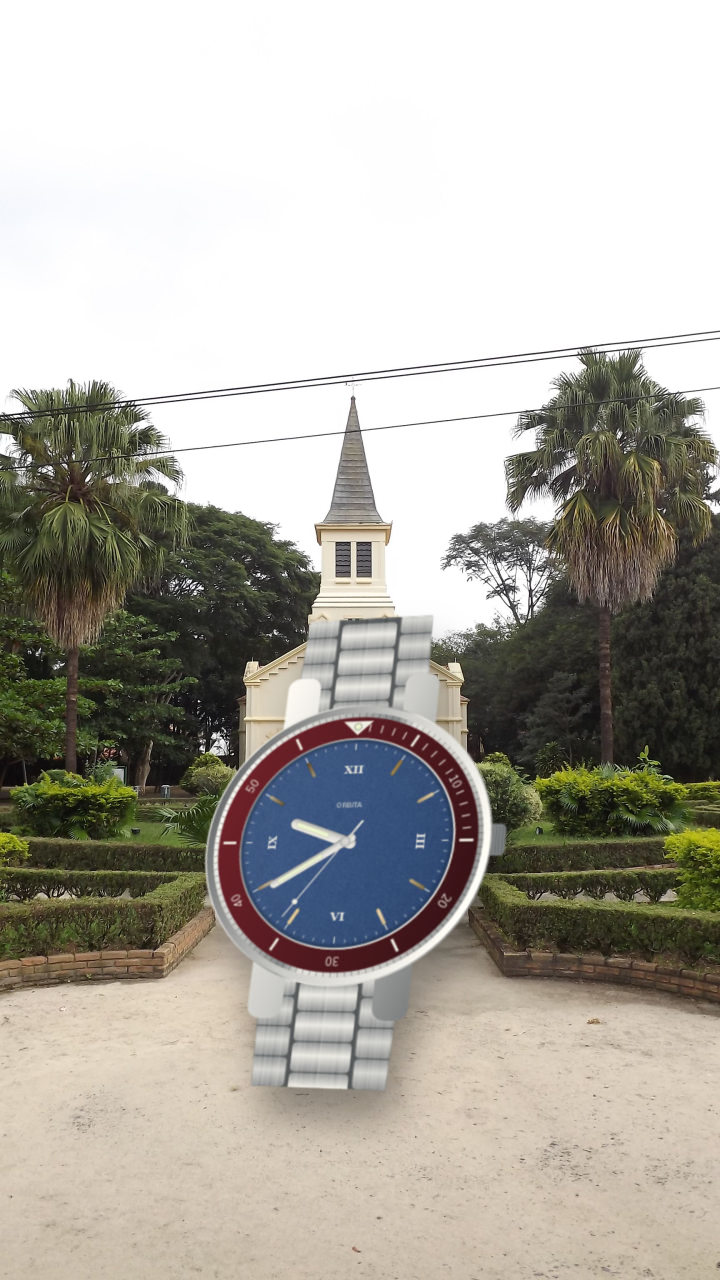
9.39.36
